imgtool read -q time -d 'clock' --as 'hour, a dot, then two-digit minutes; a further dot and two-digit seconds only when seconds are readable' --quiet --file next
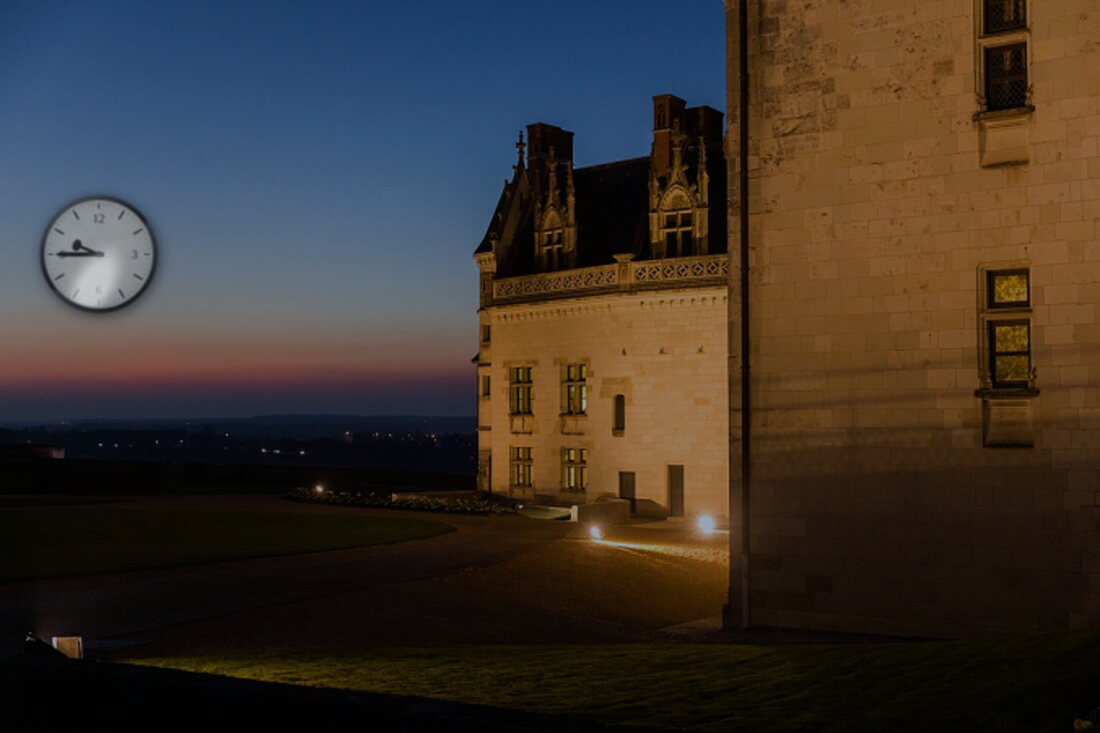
9.45
